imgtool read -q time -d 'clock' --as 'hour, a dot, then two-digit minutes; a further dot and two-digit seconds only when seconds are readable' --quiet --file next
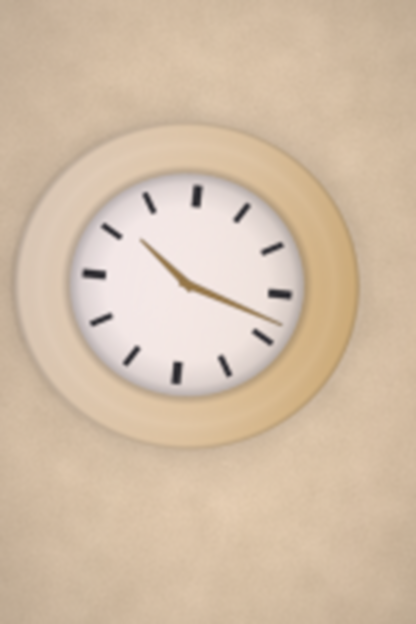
10.18
